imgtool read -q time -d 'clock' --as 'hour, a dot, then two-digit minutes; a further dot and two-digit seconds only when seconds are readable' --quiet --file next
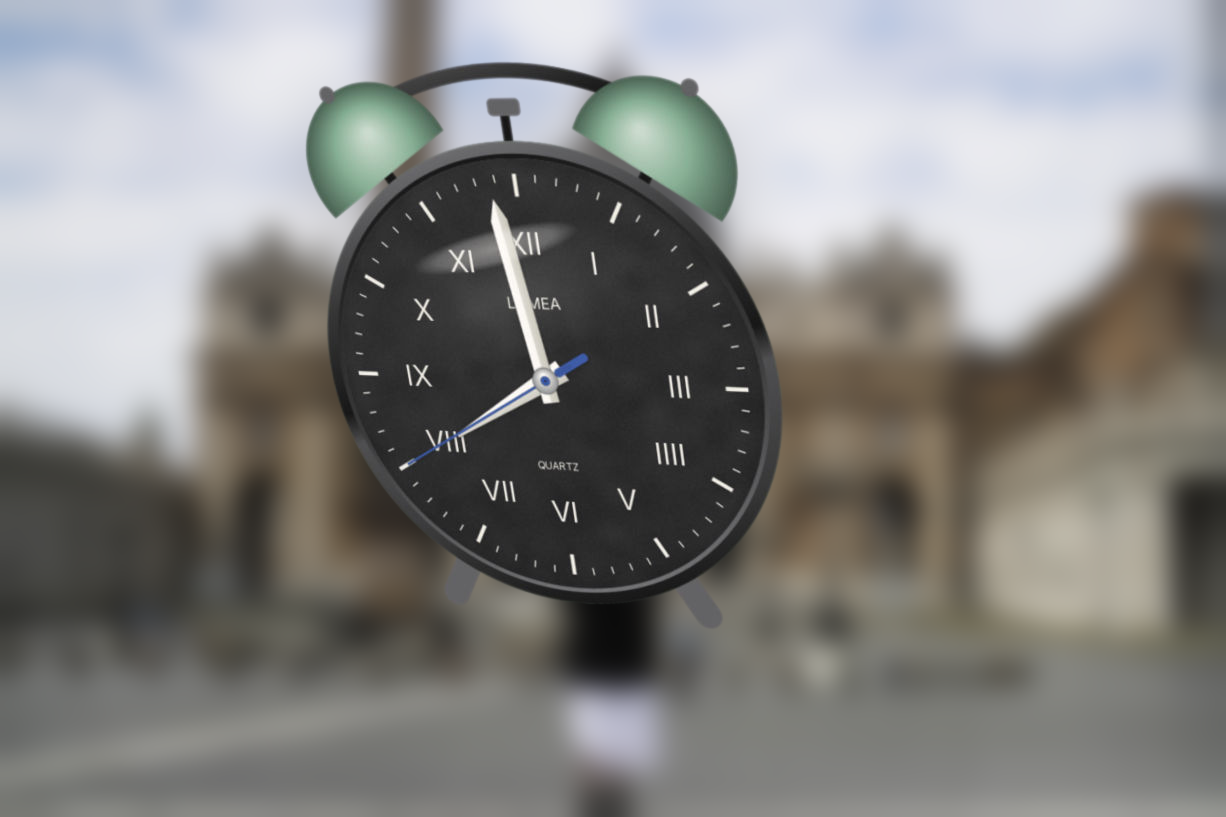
7.58.40
